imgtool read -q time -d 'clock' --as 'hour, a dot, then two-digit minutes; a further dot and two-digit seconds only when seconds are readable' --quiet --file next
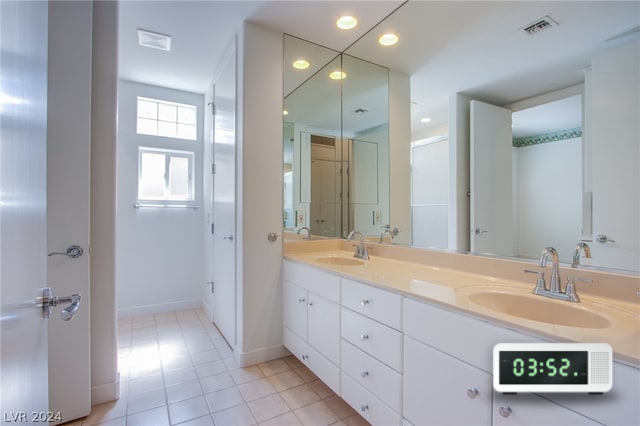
3.52
